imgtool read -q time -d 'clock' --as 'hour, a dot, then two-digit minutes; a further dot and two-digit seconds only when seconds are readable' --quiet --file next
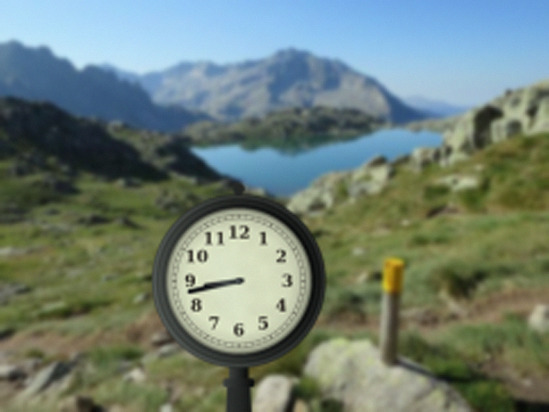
8.43
